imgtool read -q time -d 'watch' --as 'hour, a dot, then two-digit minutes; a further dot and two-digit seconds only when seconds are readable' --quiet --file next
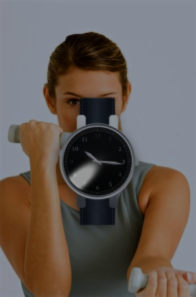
10.16
